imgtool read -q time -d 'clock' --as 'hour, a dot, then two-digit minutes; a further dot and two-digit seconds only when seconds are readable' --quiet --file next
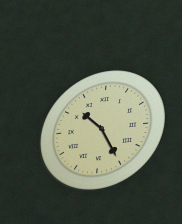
10.25
